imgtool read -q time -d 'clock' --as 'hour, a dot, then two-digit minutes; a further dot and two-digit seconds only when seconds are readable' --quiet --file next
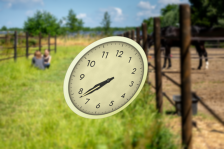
7.38
